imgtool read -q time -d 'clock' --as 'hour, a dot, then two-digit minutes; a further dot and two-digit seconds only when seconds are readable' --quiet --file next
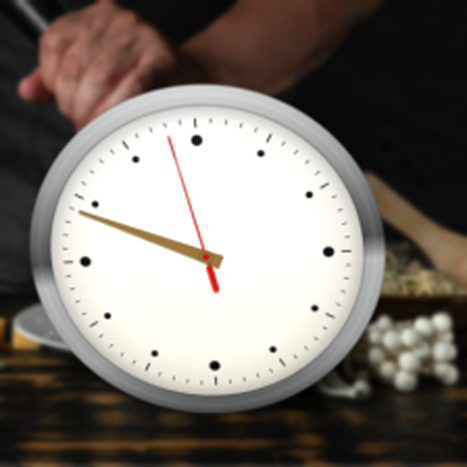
9.48.58
